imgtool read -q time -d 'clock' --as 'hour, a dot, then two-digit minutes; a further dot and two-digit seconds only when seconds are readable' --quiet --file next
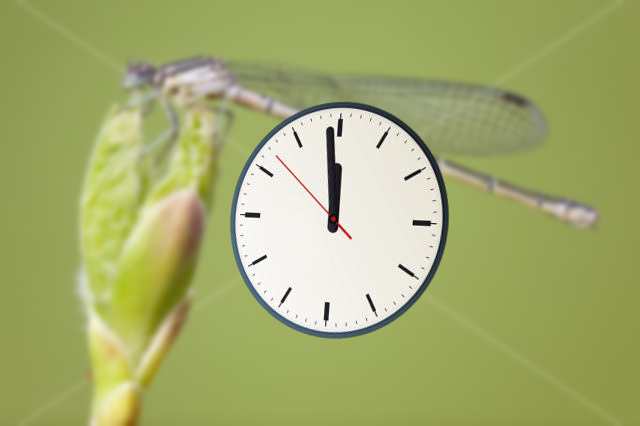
11.58.52
